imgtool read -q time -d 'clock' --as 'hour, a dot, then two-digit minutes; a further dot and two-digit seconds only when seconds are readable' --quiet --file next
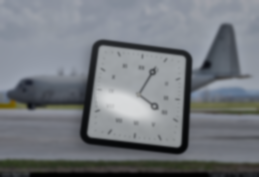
4.04
